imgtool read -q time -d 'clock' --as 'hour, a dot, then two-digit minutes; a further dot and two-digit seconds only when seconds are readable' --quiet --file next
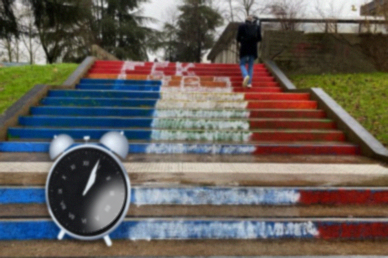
1.04
